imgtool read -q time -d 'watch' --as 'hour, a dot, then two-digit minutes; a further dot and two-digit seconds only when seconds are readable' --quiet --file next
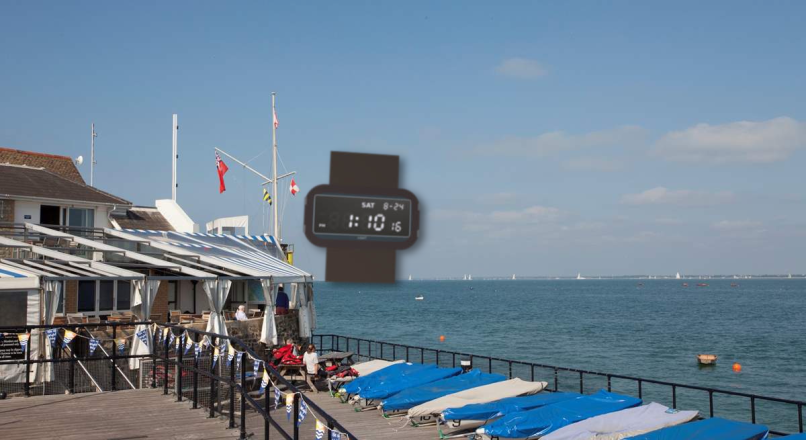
1.10.16
